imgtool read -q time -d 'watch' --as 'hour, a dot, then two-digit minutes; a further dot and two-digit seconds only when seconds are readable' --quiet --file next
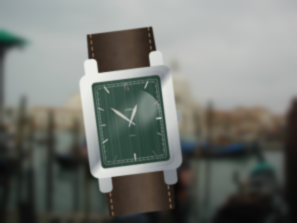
12.52
